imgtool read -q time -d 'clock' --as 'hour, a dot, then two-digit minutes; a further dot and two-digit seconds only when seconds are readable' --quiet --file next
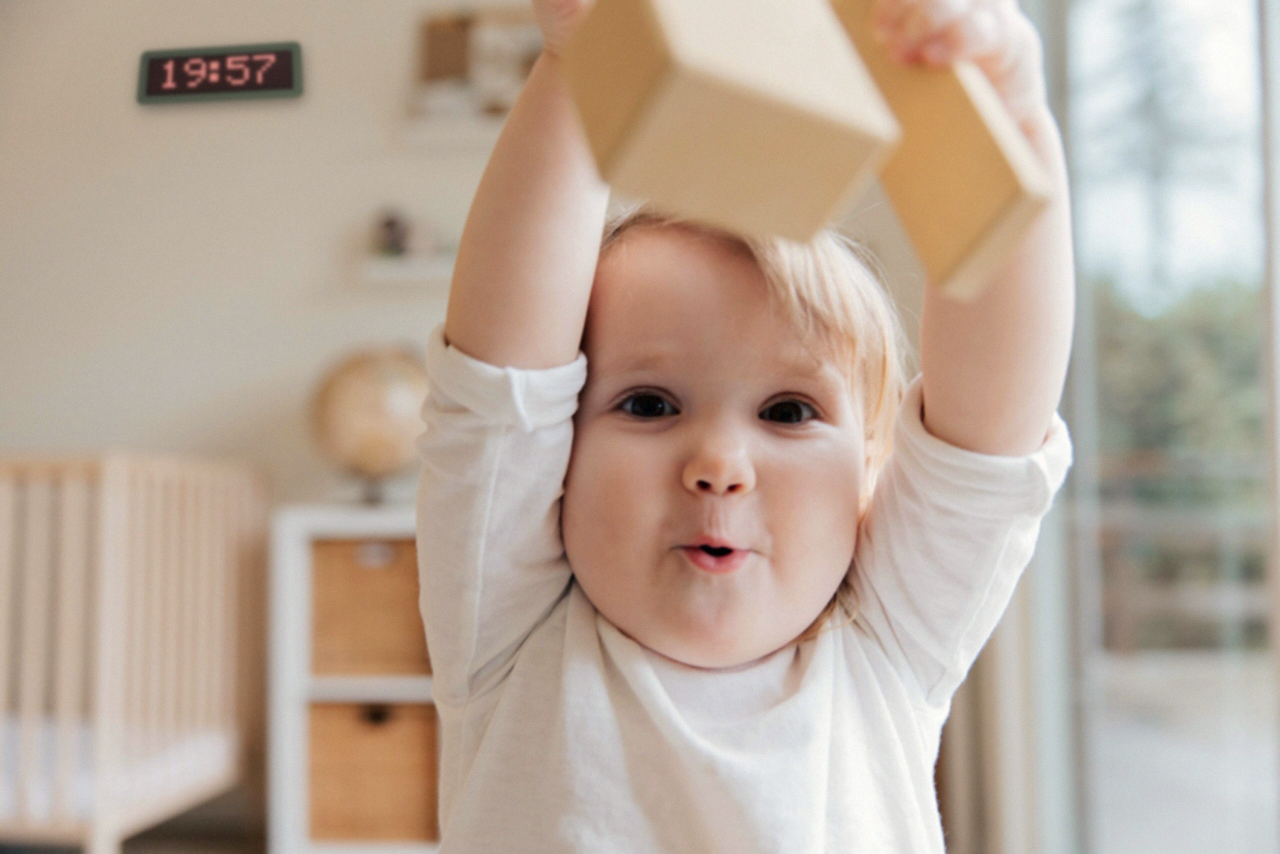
19.57
